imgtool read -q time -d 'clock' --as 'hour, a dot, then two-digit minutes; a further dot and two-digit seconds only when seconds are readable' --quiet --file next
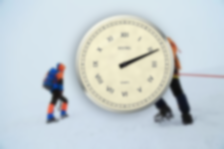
2.11
